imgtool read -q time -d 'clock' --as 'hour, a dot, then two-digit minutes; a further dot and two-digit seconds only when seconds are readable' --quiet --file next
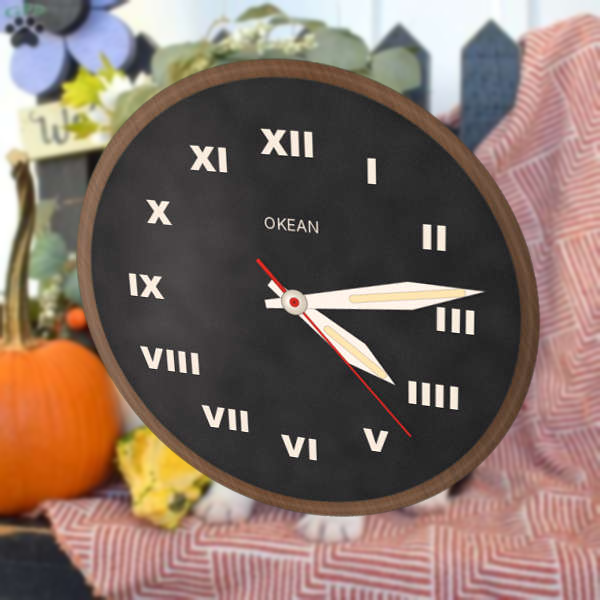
4.13.23
